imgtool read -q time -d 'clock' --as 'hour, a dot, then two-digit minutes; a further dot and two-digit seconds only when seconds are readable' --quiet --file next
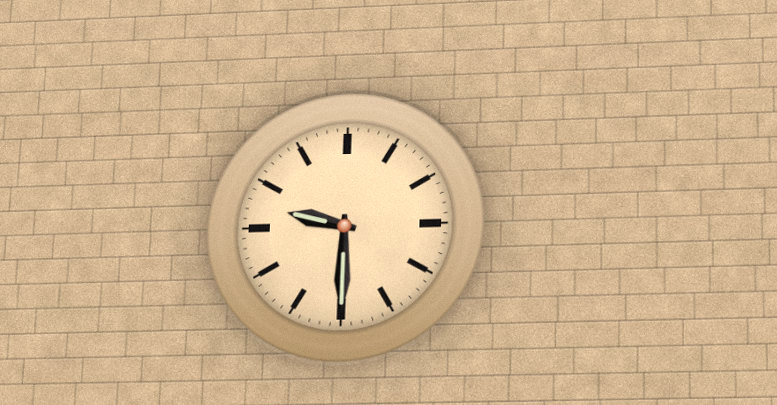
9.30
